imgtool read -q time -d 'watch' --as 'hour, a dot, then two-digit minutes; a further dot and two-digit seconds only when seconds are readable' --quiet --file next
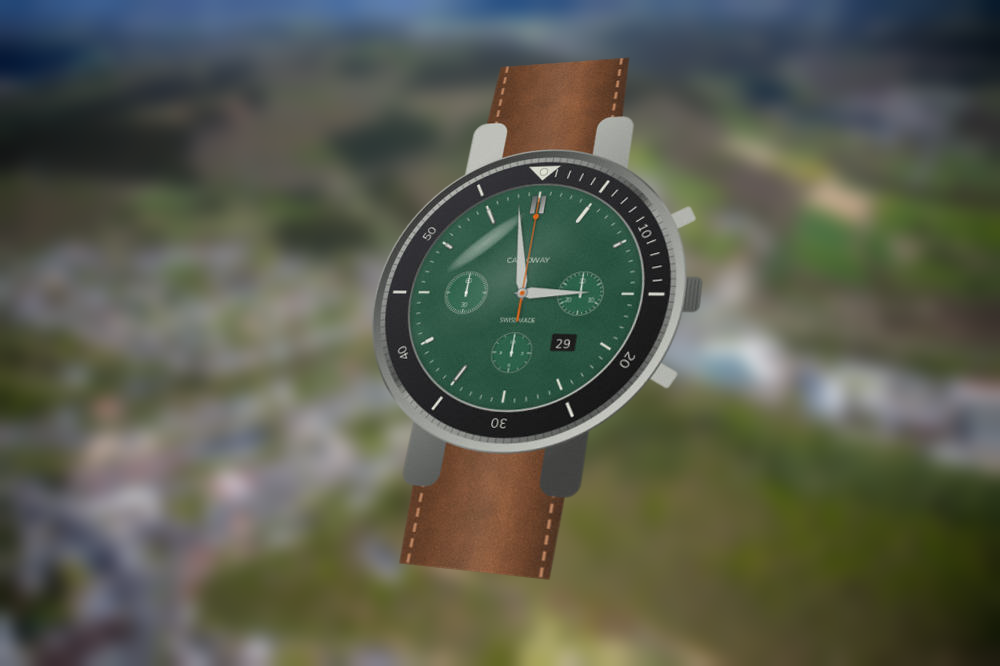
2.58
